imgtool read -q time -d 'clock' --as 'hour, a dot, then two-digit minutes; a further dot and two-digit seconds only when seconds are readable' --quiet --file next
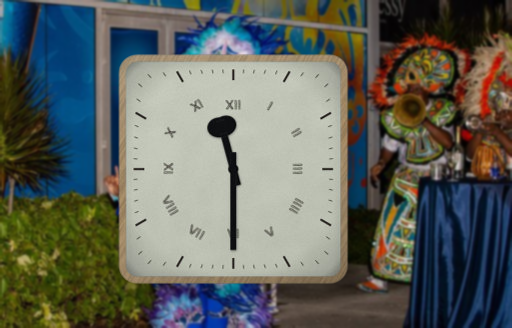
11.30
